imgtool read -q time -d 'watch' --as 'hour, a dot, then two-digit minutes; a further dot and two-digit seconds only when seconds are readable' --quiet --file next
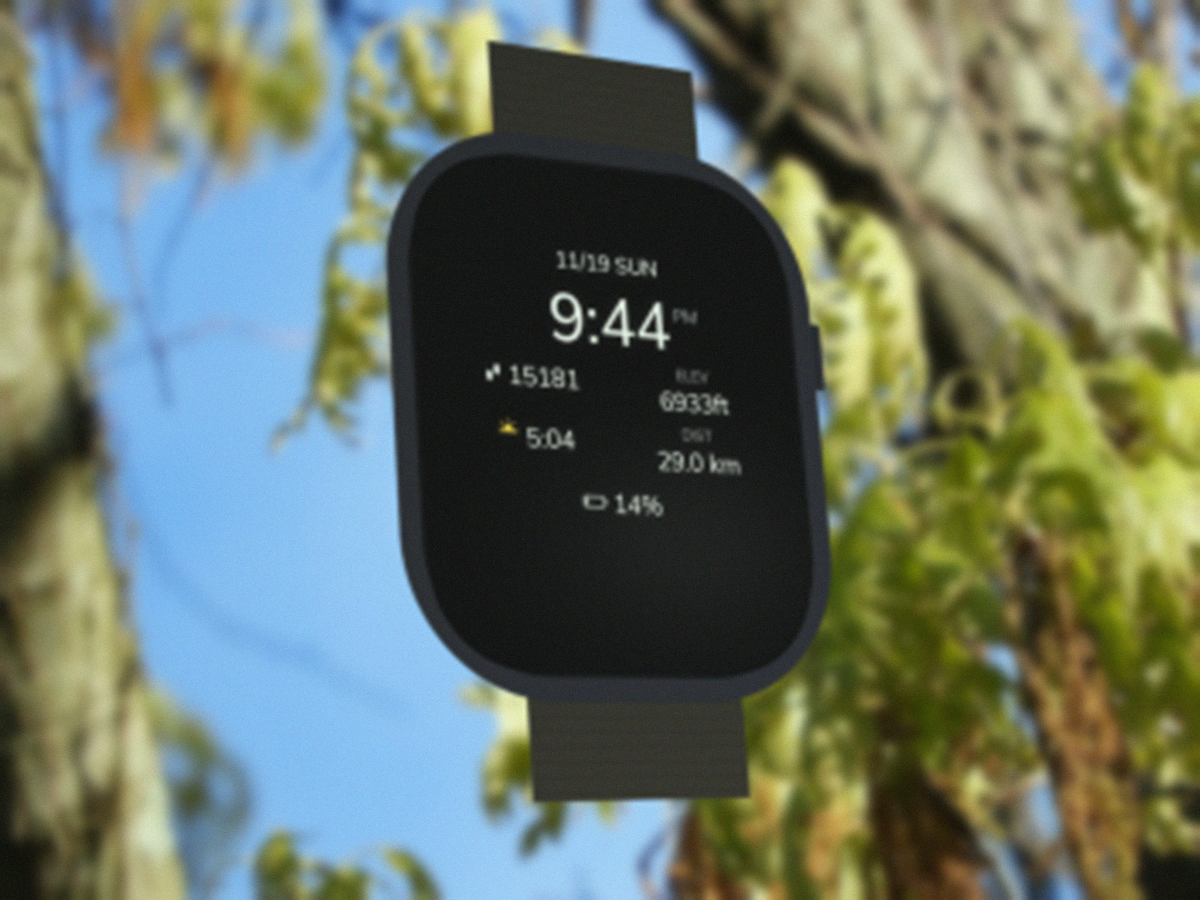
9.44
